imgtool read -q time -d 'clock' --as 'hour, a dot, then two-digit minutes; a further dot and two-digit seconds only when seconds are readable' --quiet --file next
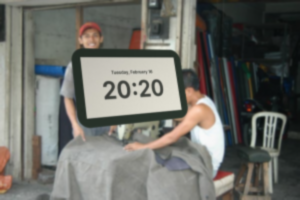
20.20
